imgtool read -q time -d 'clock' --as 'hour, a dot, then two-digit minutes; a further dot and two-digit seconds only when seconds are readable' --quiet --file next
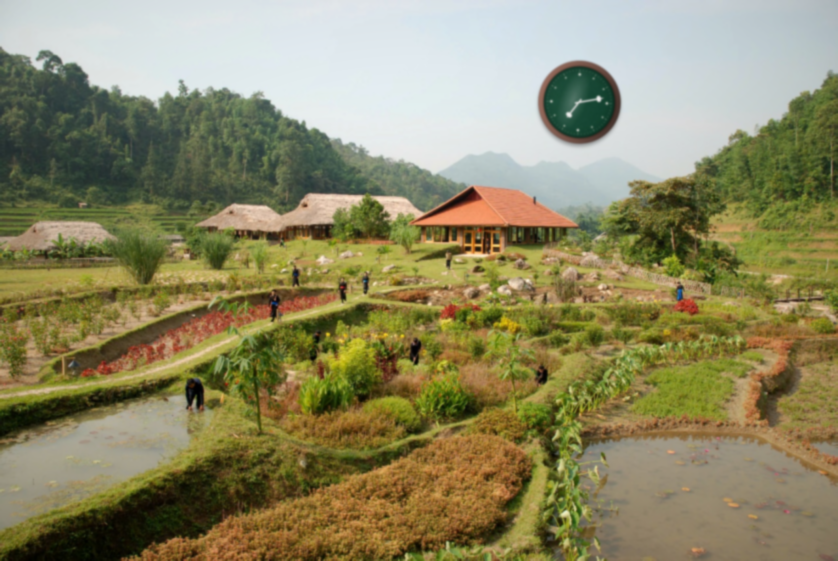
7.13
